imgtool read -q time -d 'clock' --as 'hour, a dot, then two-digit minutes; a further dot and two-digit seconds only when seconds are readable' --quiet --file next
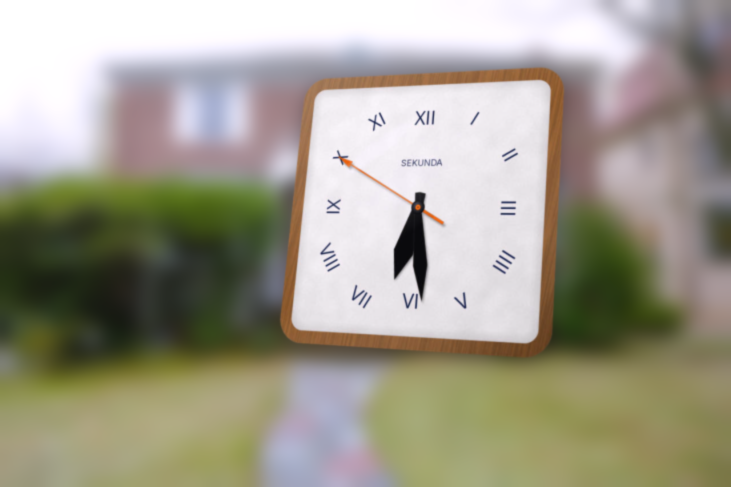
6.28.50
